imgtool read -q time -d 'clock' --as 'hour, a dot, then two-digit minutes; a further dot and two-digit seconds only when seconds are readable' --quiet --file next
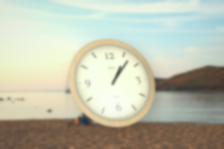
1.07
